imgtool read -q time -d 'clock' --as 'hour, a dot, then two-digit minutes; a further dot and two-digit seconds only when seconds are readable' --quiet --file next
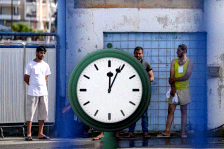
12.04
